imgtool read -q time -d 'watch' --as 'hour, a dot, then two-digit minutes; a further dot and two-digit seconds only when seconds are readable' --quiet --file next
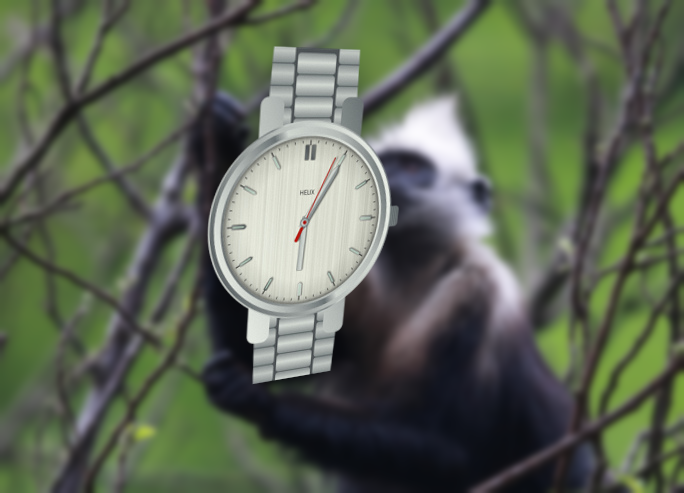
6.05.04
